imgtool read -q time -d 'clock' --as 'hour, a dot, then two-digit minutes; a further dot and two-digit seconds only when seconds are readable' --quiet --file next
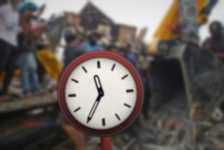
11.35
